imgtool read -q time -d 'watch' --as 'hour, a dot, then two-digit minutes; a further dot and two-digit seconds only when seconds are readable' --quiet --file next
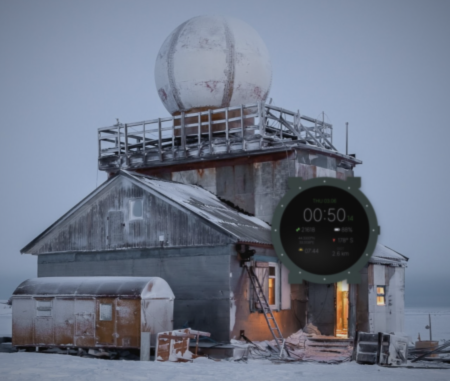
0.50
